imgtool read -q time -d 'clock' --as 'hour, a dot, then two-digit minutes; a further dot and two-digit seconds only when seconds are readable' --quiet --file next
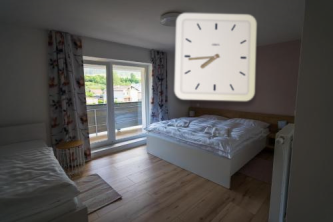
7.44
